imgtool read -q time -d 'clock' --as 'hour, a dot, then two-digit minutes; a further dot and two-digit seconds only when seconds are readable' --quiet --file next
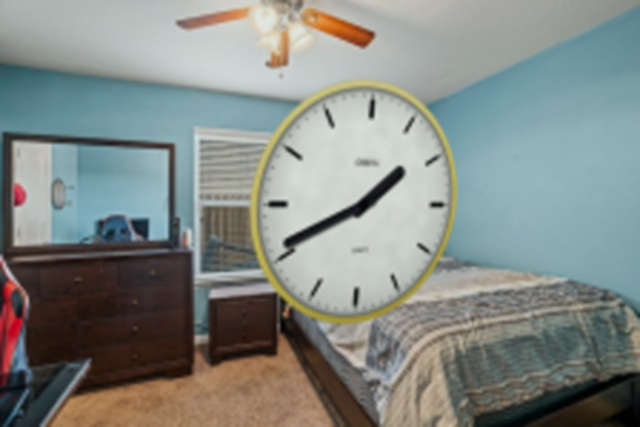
1.41
